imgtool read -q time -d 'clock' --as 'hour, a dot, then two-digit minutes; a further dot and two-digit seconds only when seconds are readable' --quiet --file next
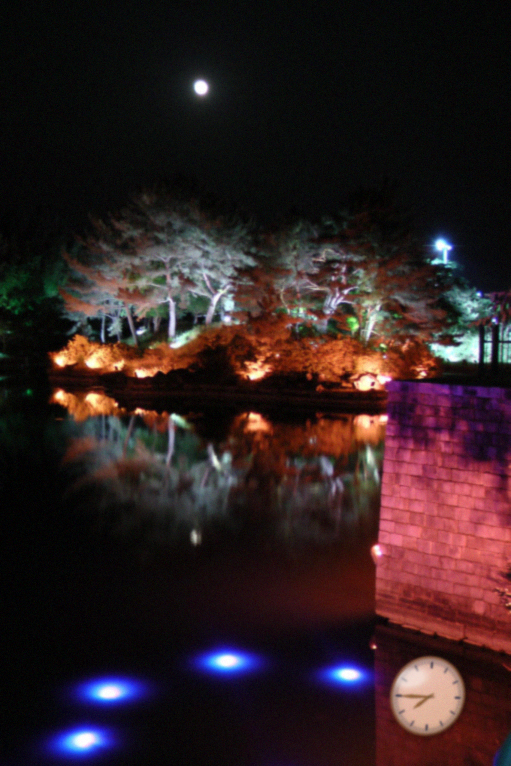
7.45
